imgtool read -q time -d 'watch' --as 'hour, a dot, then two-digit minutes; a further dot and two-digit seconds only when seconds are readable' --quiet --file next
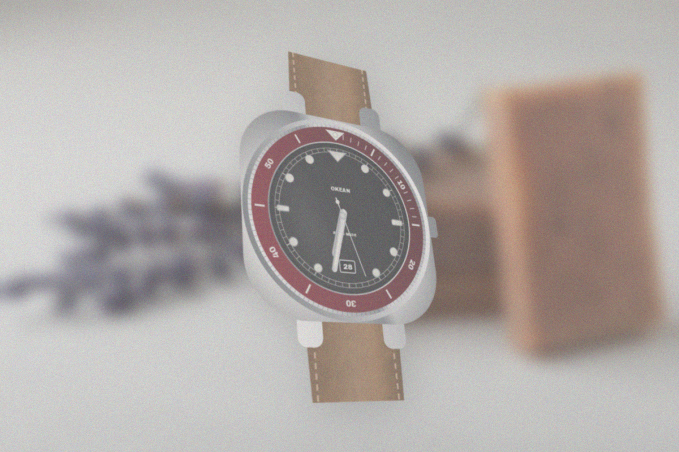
6.32.27
